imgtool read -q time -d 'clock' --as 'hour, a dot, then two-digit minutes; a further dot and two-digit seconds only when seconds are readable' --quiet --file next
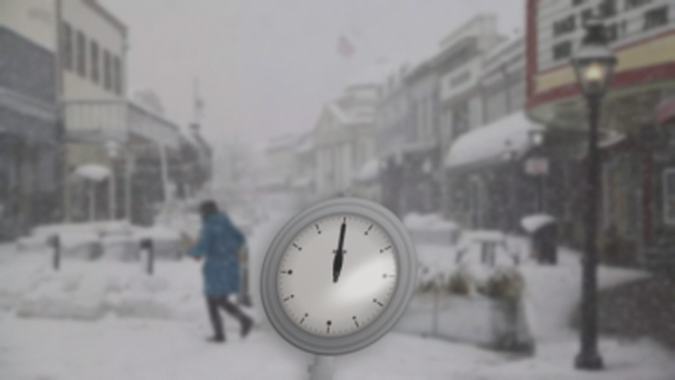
12.00
